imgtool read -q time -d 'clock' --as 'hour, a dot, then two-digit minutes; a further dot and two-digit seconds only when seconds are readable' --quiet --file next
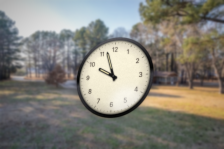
9.57
